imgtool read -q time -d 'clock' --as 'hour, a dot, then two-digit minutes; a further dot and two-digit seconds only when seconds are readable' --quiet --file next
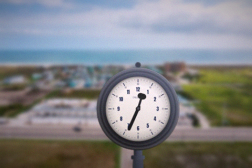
12.34
